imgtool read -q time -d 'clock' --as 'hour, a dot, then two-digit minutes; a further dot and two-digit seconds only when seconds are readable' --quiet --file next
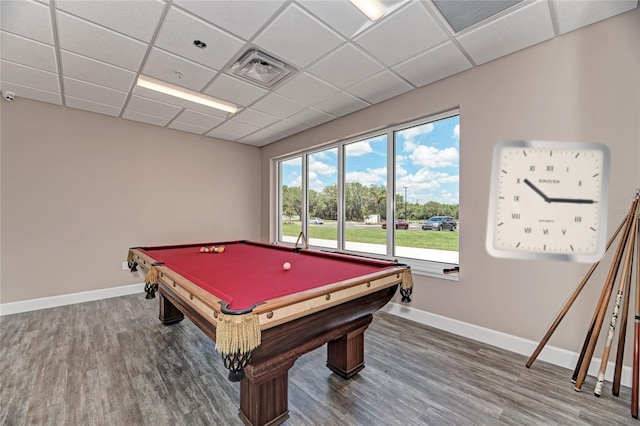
10.15
